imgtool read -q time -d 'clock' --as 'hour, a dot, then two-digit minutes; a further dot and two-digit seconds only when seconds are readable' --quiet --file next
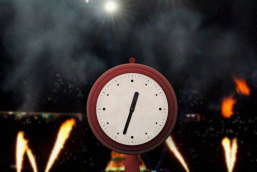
12.33
